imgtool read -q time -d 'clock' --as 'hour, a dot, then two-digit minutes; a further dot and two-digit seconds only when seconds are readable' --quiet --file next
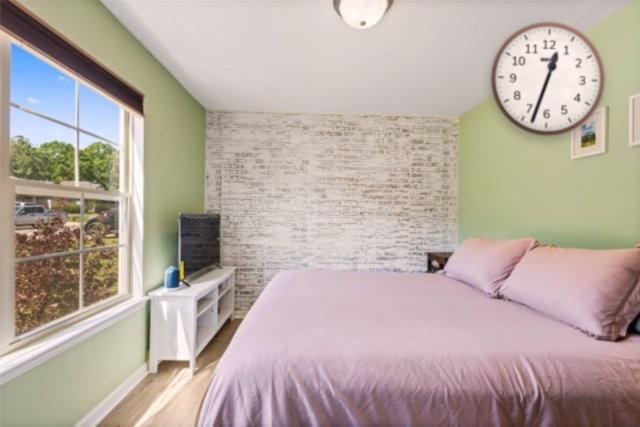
12.33
